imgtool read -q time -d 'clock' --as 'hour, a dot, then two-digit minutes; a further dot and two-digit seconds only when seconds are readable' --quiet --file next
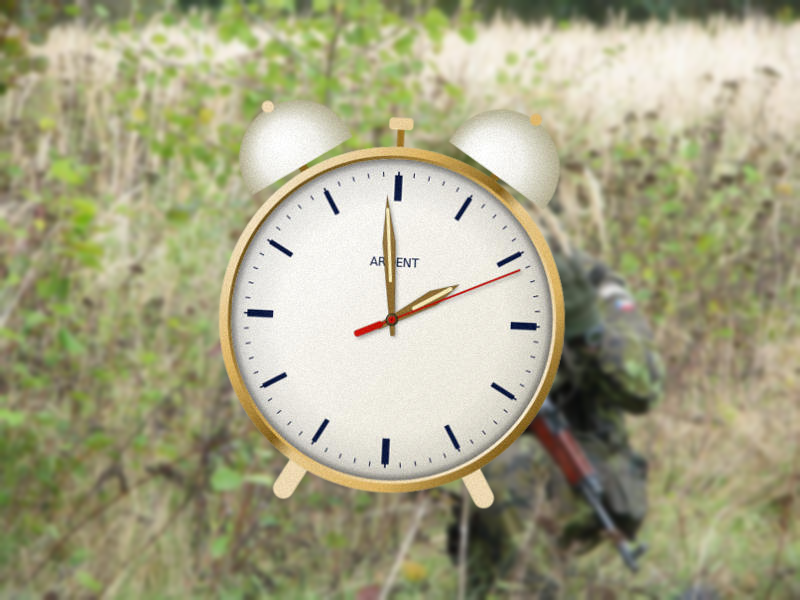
1.59.11
